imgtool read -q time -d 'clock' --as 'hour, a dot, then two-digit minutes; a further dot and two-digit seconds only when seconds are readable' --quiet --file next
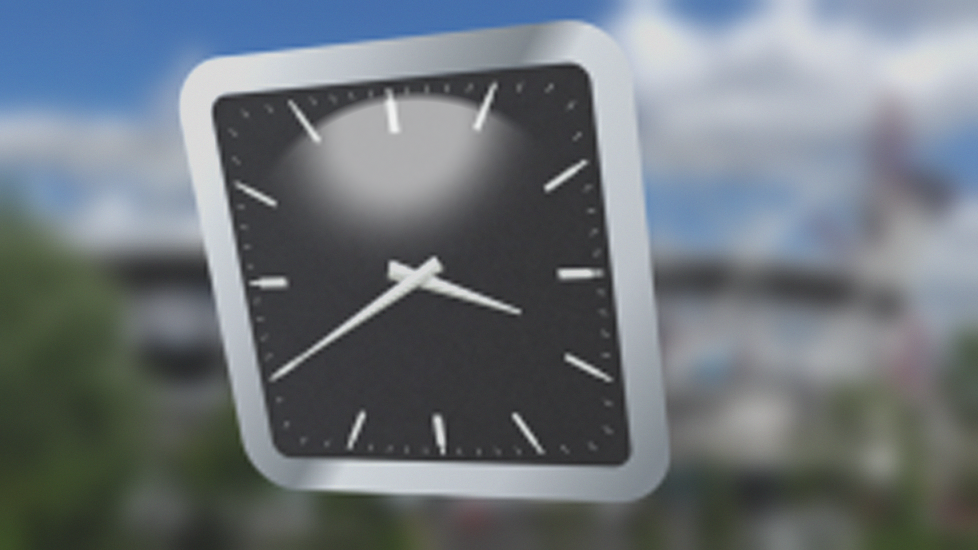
3.40
